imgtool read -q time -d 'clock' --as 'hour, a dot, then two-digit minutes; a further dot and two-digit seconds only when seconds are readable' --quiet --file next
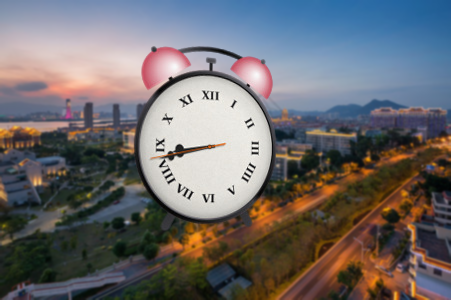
8.42.43
